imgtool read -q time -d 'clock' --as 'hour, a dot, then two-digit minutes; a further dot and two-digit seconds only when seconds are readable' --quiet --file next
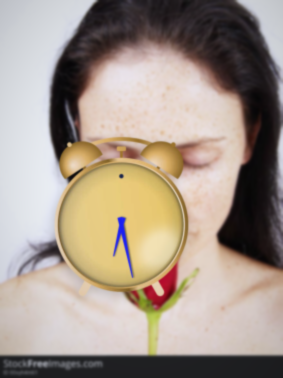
6.28
